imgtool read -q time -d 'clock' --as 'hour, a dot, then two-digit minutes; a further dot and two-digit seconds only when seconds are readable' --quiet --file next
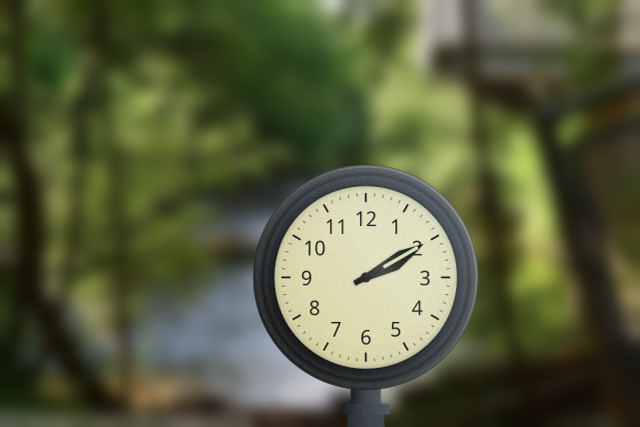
2.10
